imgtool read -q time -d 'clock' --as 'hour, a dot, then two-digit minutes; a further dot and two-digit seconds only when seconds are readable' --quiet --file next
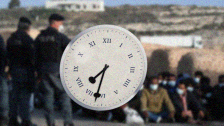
7.32
